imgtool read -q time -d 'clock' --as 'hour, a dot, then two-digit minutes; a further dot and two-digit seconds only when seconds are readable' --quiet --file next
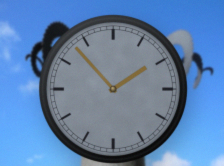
1.53
